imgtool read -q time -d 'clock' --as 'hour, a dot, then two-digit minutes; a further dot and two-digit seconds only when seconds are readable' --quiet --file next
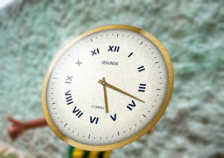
5.18
